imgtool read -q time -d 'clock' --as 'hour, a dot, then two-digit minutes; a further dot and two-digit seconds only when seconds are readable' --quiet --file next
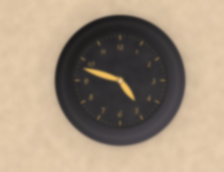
4.48
